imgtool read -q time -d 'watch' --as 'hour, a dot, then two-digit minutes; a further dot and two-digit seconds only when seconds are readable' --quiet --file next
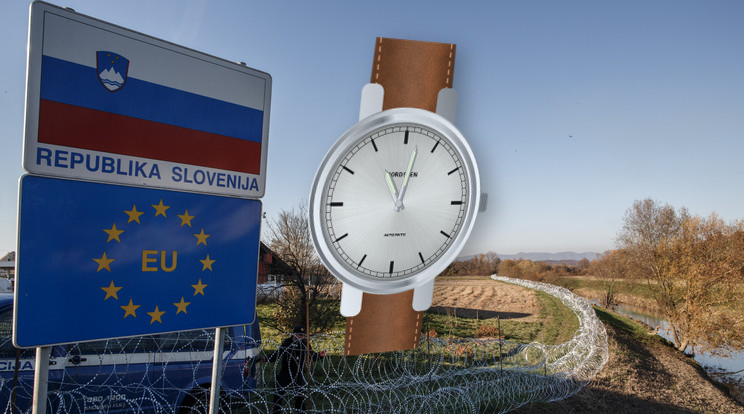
11.02
